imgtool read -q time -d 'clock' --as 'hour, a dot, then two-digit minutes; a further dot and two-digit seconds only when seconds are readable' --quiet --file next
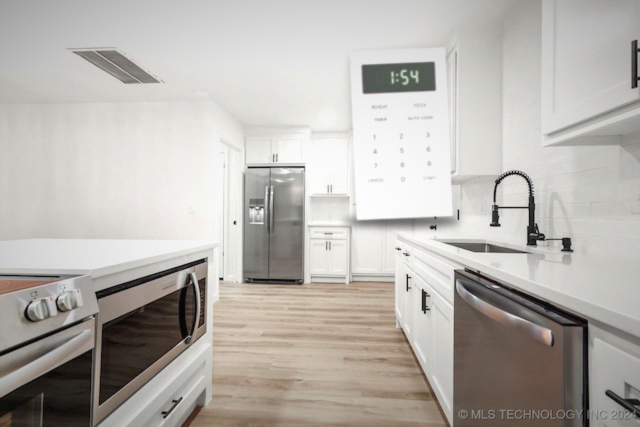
1.54
